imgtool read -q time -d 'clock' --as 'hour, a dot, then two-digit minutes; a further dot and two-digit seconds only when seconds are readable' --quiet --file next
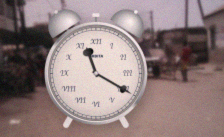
11.20
